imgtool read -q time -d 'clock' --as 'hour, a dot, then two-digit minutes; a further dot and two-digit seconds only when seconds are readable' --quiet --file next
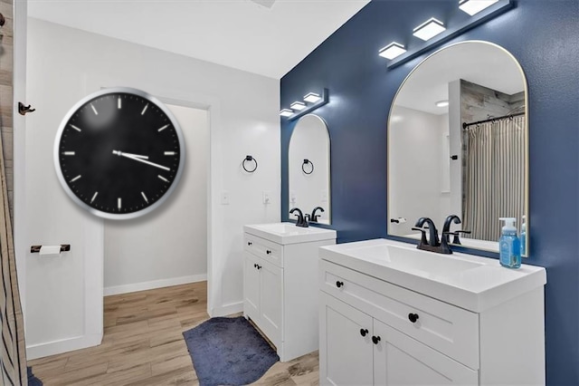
3.18
